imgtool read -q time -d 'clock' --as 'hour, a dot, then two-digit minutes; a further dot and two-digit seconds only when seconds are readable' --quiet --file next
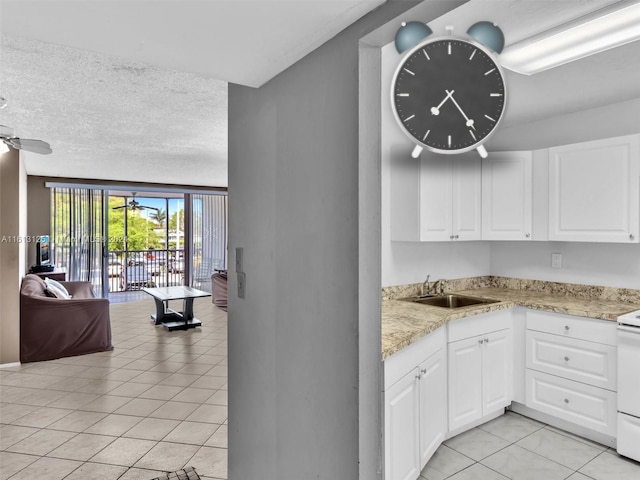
7.24
